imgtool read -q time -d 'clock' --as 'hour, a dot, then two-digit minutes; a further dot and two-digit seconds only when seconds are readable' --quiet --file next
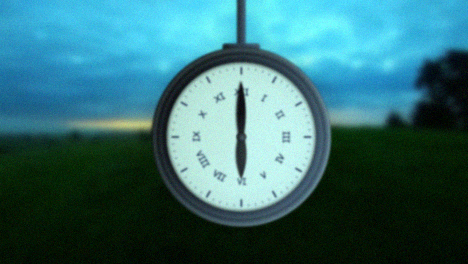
6.00
